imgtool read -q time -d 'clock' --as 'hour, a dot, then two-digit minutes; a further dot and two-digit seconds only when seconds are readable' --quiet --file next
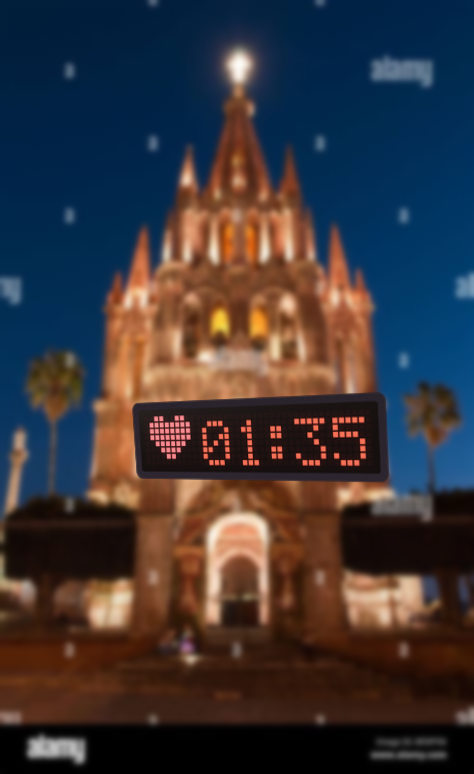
1.35
